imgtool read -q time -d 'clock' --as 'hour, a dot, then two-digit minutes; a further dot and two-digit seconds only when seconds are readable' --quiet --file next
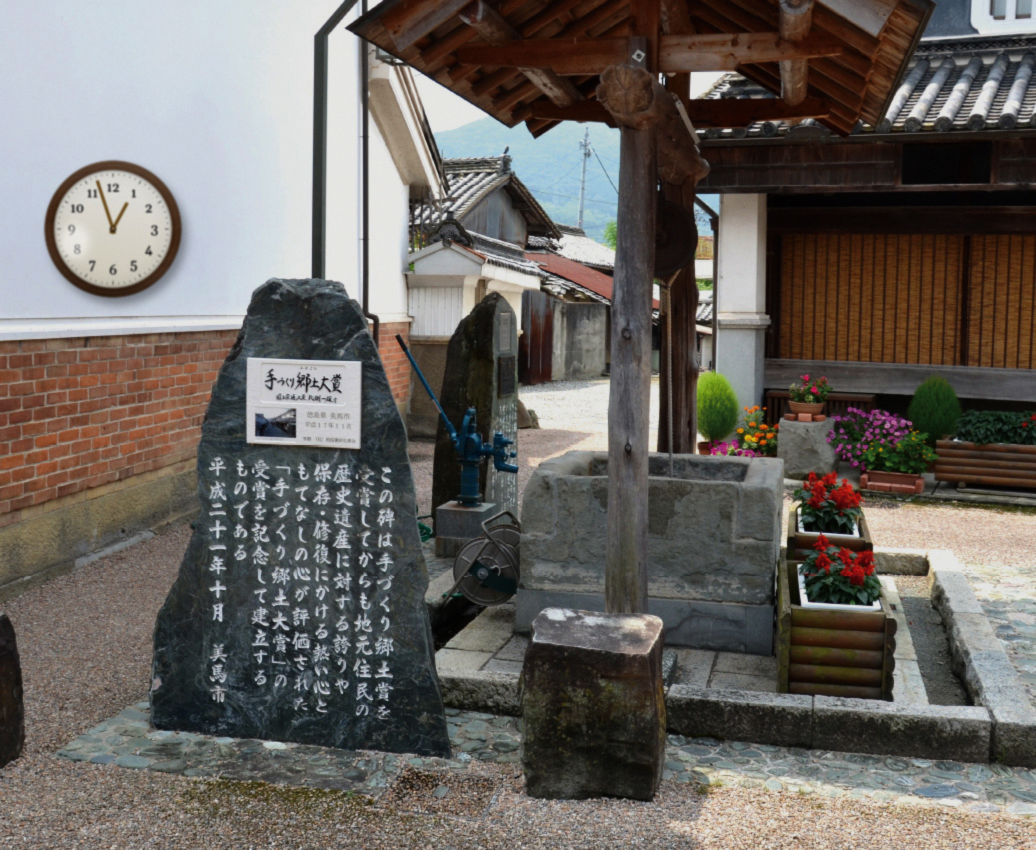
12.57
